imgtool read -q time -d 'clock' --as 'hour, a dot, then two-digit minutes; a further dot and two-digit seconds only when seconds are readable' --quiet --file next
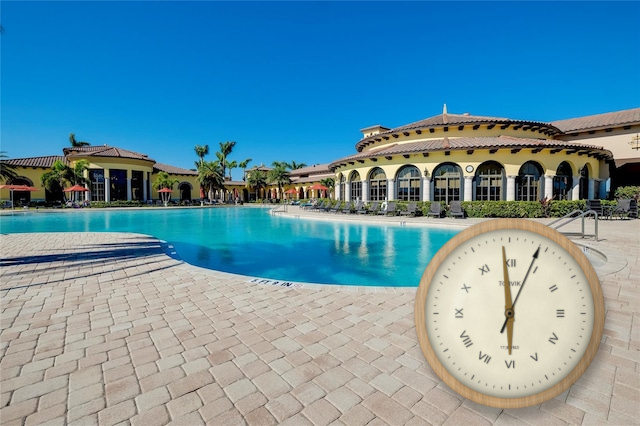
5.59.04
